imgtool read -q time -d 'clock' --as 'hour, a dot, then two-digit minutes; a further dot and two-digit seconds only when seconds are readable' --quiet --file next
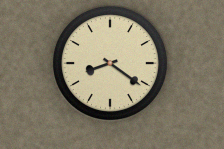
8.21
